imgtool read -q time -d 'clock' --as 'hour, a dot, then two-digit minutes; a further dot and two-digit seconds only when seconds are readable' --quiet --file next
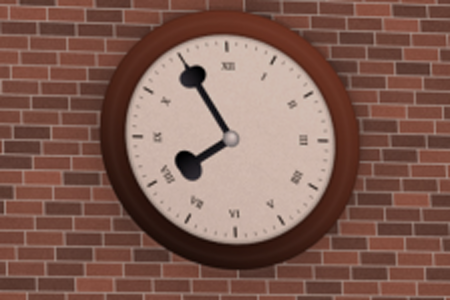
7.55
